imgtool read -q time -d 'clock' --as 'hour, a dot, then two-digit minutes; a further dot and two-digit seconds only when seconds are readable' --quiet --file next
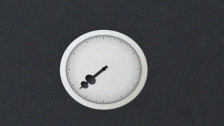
7.38
